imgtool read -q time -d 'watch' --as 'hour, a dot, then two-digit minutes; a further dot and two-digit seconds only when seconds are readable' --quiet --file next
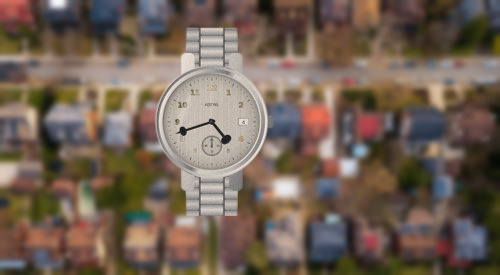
4.42
